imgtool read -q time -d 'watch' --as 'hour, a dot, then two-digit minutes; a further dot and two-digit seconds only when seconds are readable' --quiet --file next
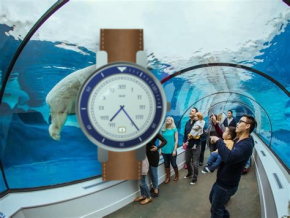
7.24
